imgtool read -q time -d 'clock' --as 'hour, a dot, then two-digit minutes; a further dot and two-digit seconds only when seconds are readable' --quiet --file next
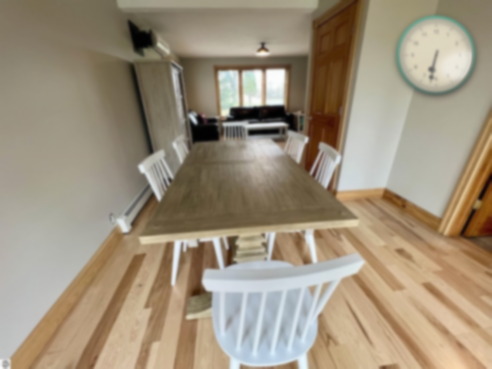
6.32
